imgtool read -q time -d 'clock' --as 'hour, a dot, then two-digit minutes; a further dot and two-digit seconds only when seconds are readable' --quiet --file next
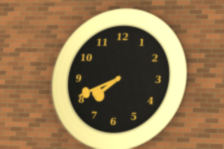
7.41
